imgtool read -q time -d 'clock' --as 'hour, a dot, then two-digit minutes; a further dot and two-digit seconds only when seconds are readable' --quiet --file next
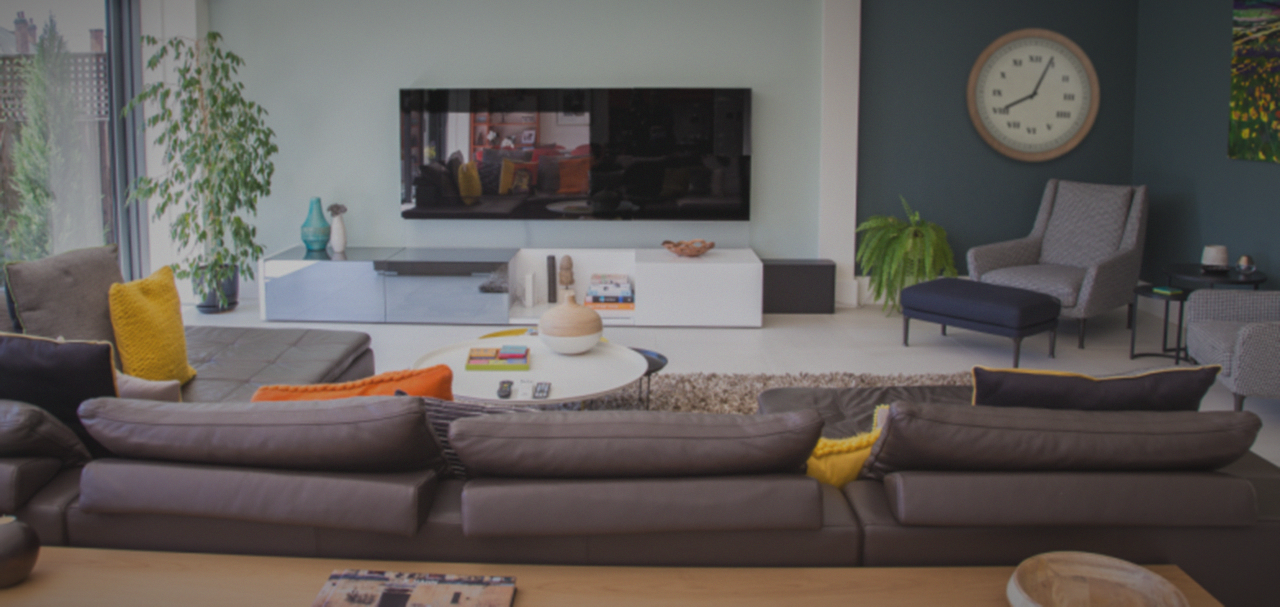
8.04
